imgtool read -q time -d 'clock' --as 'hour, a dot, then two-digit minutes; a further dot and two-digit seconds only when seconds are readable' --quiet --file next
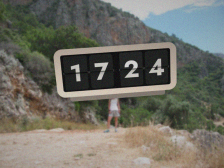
17.24
